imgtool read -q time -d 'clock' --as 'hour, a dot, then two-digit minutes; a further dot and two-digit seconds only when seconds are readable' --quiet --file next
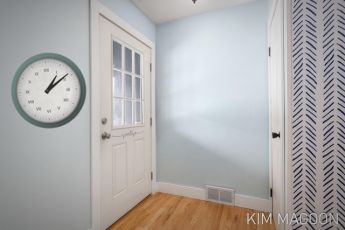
1.09
